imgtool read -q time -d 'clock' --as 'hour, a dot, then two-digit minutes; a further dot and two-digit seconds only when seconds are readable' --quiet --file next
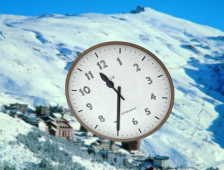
11.35
